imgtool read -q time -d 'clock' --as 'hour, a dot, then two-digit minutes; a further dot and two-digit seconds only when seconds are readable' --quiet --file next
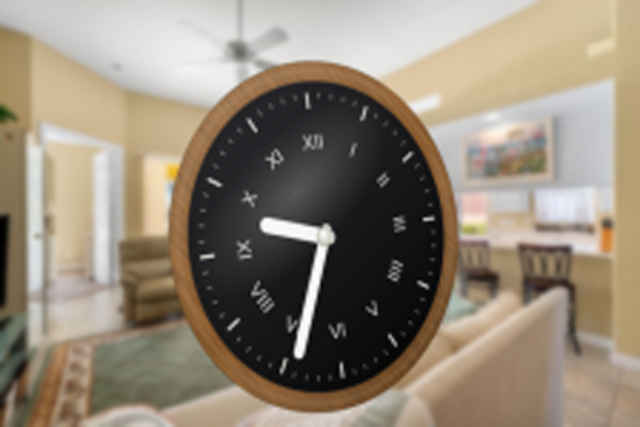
9.34
